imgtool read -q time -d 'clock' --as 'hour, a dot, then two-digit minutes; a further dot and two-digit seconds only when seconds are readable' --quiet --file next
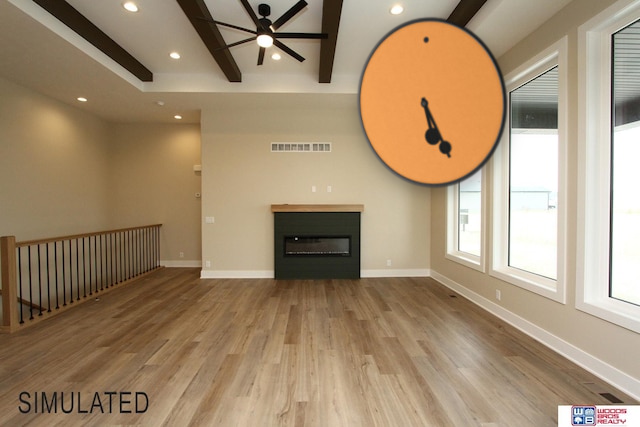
5.25
